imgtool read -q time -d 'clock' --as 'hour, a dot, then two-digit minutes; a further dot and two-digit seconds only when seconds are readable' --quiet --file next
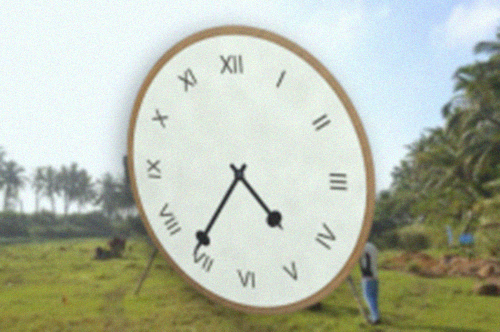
4.36
